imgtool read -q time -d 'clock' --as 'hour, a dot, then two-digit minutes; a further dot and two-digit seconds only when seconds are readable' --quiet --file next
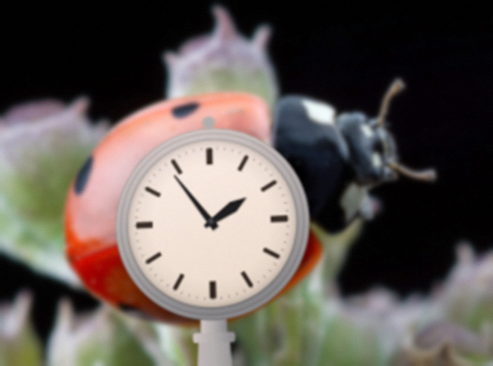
1.54
